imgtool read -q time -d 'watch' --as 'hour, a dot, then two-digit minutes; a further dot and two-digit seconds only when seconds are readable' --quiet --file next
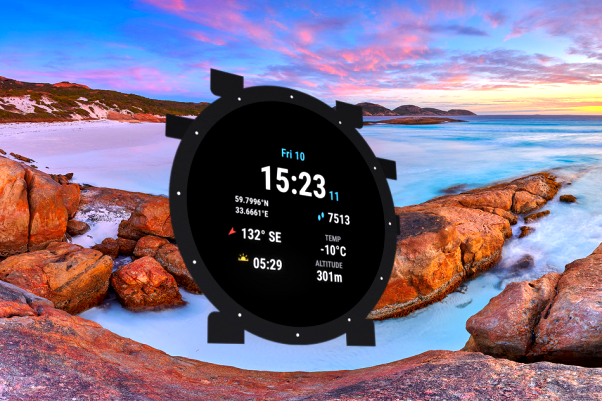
15.23.11
